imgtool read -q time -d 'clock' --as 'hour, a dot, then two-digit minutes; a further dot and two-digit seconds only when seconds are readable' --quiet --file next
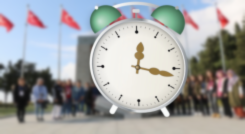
12.17
